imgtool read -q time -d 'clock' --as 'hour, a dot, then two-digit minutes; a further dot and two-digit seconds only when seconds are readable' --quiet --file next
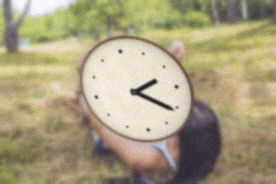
2.21
